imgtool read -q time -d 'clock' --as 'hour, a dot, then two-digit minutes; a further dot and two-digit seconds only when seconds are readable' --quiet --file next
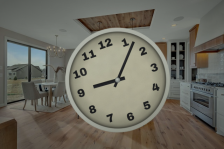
9.07
